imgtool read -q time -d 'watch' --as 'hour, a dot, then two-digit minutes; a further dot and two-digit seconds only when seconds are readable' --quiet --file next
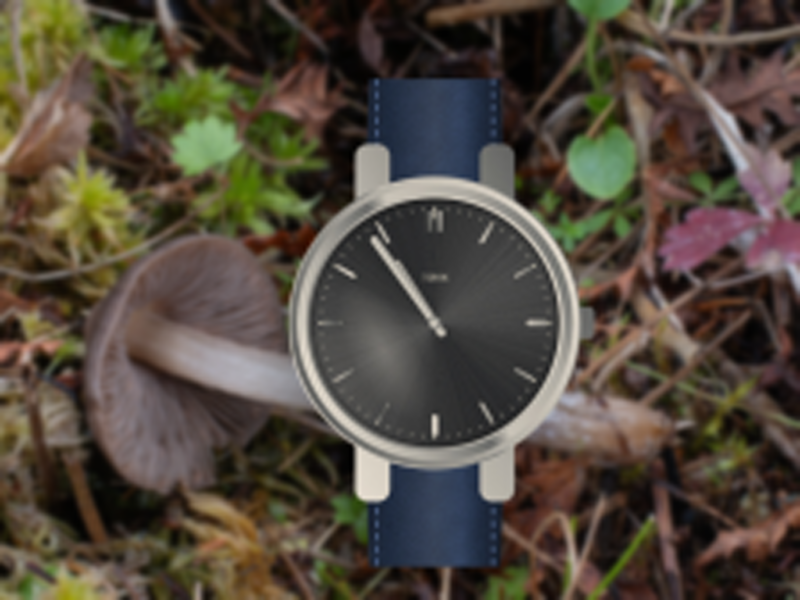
10.54
